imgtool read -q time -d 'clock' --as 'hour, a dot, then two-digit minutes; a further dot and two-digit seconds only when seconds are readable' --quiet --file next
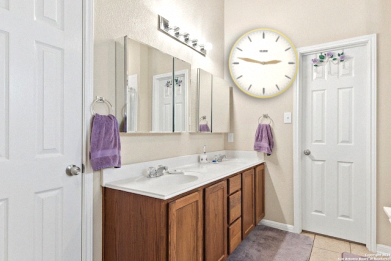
2.47
